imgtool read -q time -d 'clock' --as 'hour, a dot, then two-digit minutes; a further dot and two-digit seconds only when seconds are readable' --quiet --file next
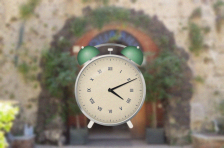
4.11
